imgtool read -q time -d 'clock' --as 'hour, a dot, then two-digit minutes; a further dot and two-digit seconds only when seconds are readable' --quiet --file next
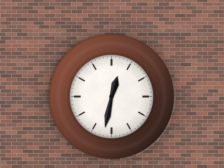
12.32
